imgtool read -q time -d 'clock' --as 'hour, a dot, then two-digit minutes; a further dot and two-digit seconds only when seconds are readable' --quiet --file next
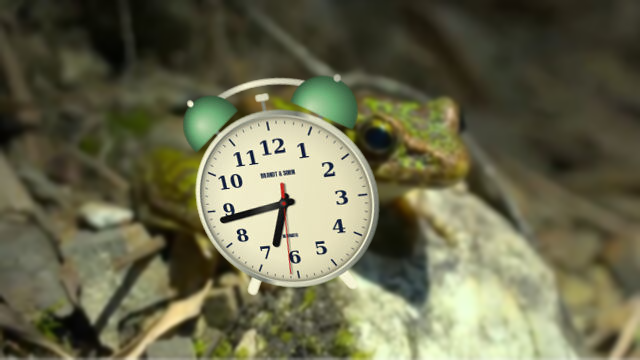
6.43.31
